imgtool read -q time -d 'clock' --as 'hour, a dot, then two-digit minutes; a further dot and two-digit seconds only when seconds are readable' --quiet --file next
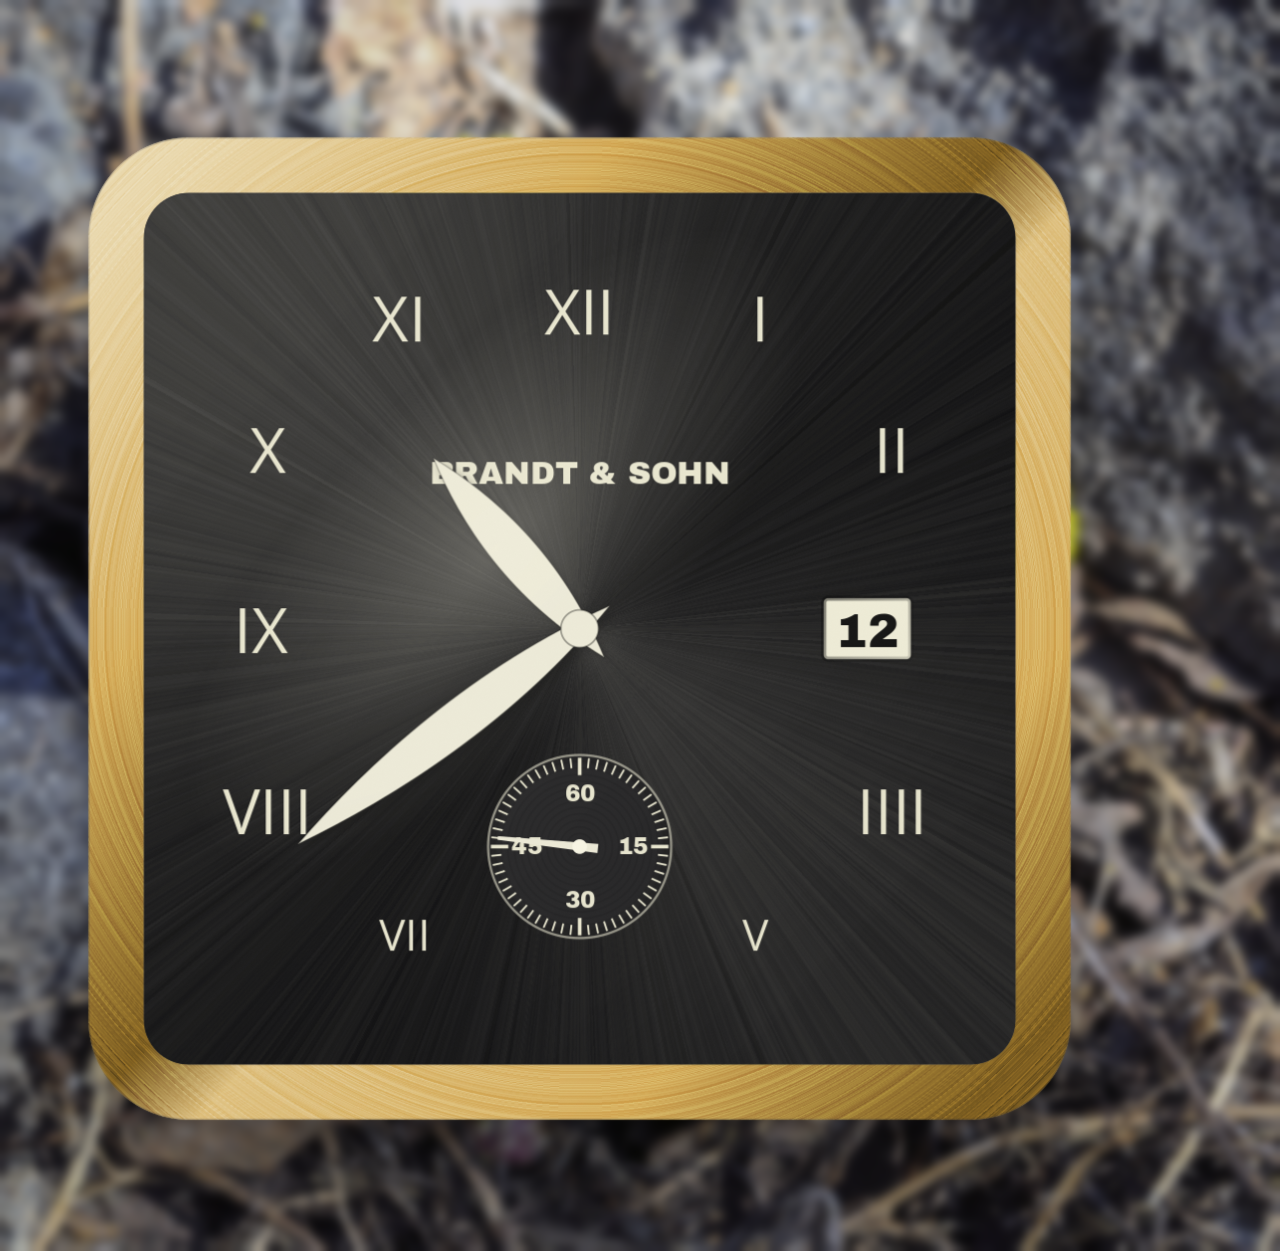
10.38.46
